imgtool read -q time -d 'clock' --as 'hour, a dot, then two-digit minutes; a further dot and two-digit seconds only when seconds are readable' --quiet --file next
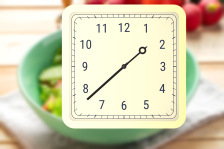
1.38
